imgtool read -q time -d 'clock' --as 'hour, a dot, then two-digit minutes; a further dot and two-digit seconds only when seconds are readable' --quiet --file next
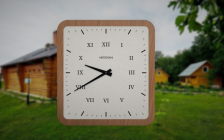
9.40
